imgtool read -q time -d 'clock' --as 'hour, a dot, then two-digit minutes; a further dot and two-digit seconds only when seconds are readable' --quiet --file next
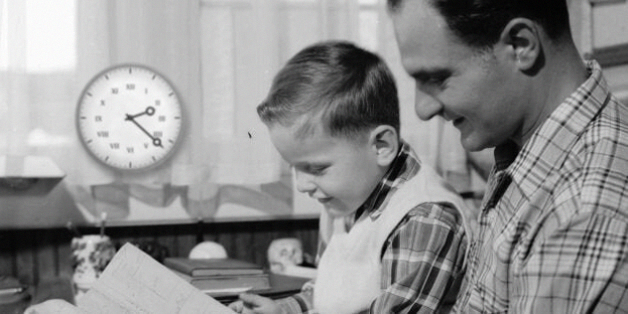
2.22
